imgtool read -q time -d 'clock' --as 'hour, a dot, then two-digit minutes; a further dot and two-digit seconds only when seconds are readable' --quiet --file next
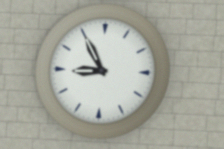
8.55
